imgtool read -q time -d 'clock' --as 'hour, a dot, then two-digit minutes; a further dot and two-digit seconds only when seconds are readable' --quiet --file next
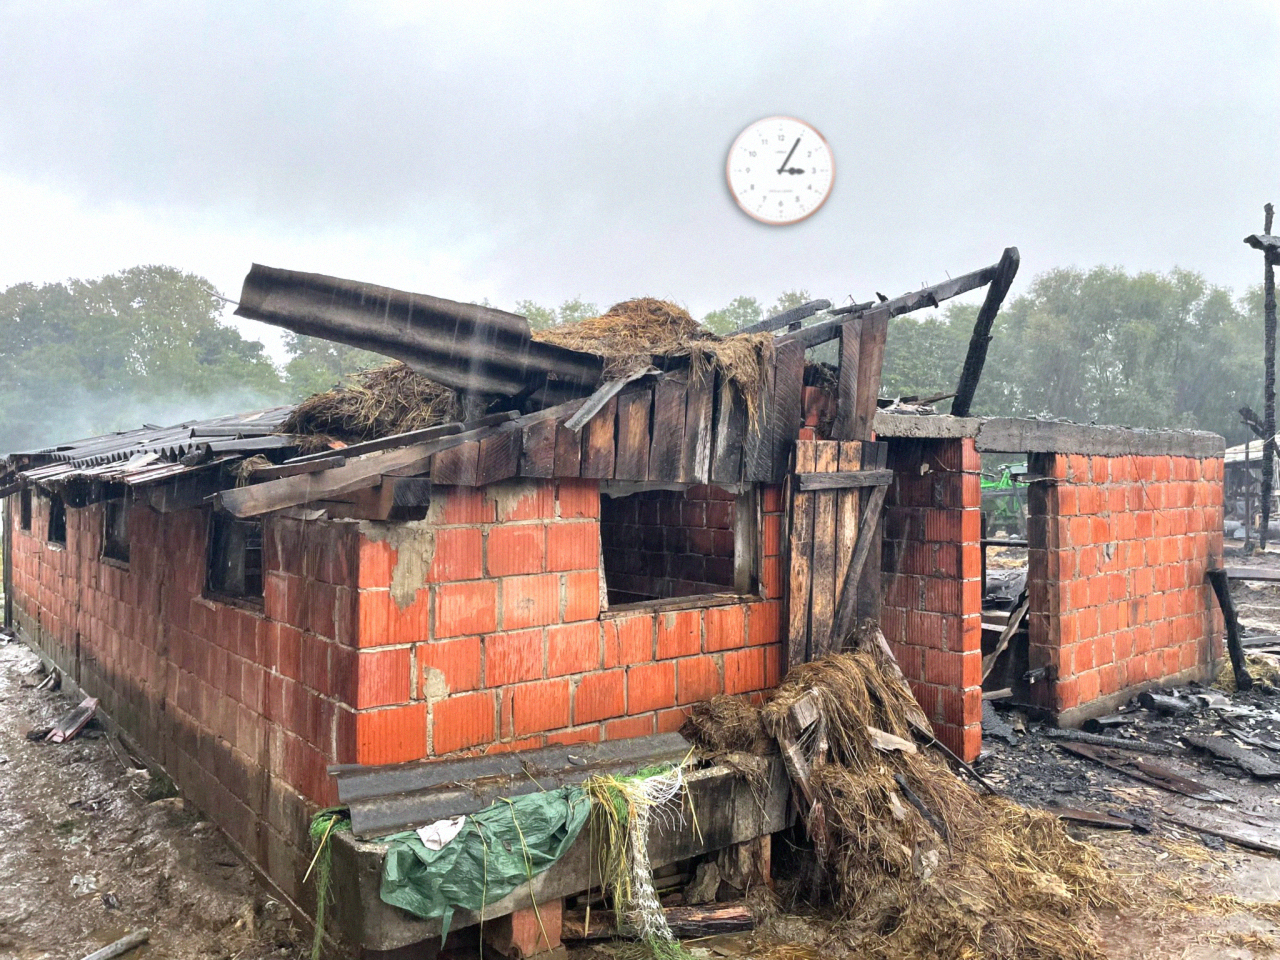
3.05
